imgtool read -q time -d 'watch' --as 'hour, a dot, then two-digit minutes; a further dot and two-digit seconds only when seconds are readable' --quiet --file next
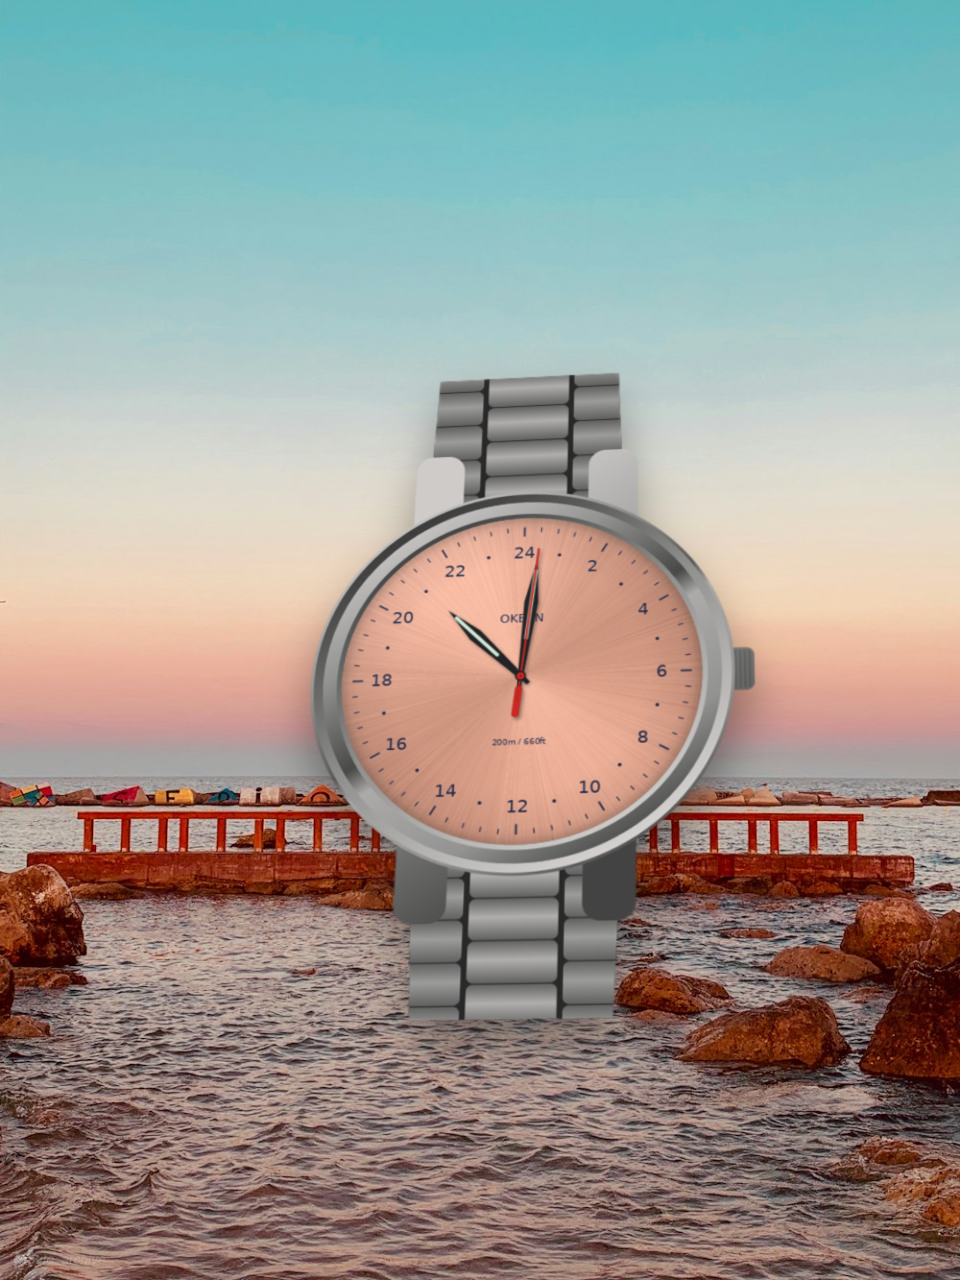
21.01.01
